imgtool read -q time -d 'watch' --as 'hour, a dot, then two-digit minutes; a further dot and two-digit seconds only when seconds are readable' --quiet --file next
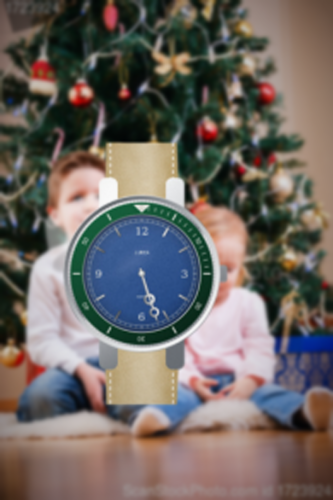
5.27
